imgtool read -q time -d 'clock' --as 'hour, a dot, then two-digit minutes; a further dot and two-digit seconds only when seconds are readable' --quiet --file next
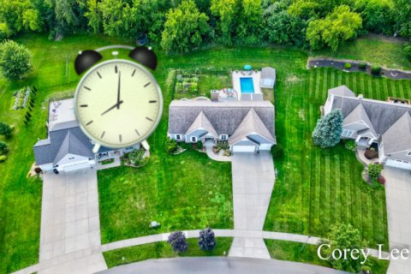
8.01
